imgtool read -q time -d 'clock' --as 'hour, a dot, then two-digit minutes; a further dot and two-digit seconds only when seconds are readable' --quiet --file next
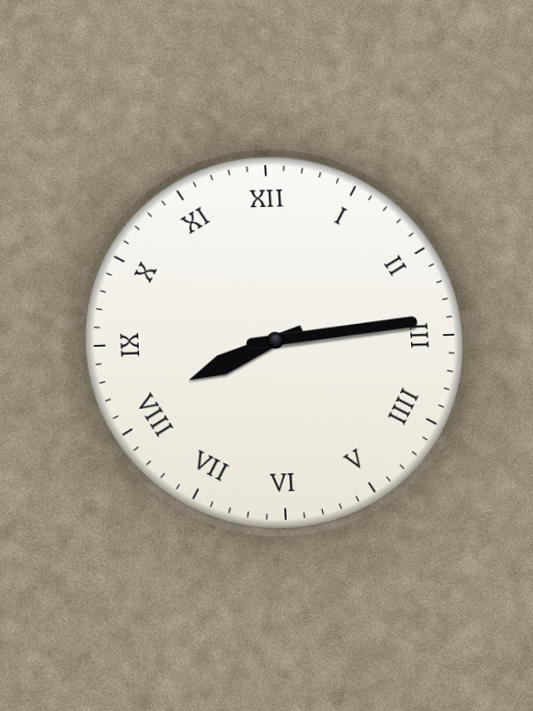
8.14
